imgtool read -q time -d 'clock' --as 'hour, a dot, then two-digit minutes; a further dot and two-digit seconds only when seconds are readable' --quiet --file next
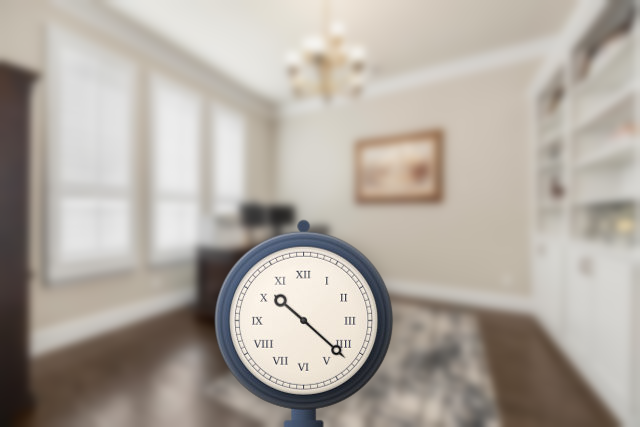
10.22
